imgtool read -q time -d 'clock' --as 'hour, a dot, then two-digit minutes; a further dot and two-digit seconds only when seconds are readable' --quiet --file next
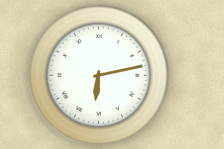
6.13
